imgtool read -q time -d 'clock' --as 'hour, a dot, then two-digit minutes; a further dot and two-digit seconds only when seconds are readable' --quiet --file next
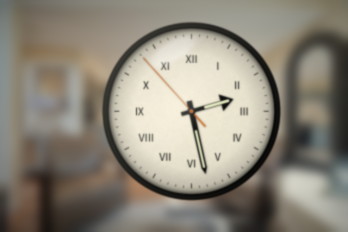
2.27.53
